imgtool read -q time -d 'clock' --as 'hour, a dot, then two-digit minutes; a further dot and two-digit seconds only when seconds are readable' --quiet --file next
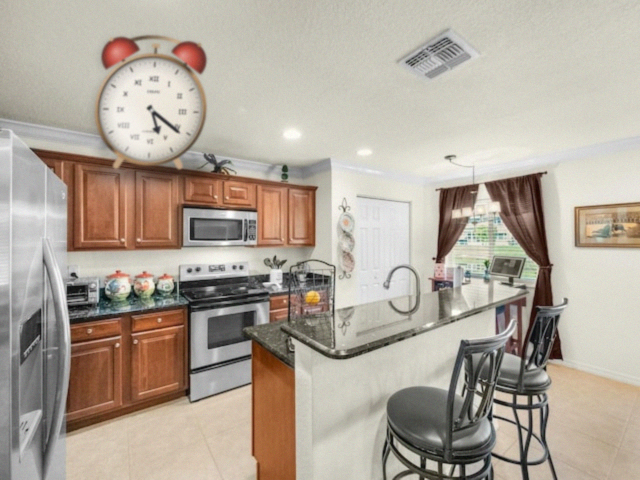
5.21
